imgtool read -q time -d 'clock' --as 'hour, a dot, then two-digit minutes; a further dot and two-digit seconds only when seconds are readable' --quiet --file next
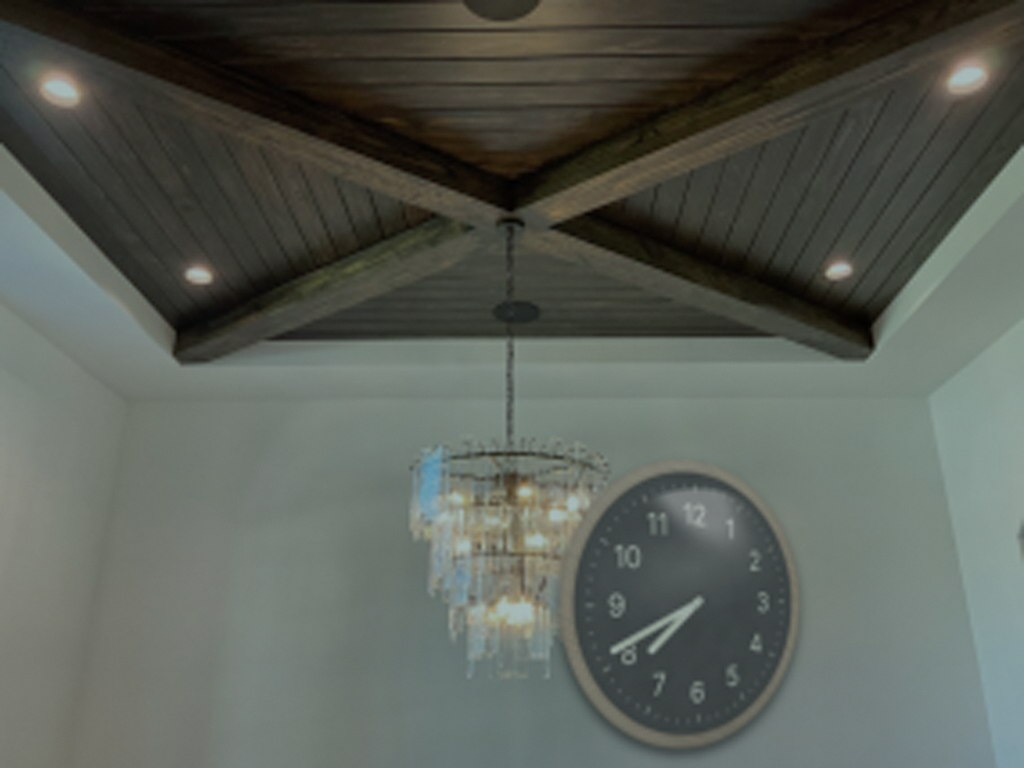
7.41
